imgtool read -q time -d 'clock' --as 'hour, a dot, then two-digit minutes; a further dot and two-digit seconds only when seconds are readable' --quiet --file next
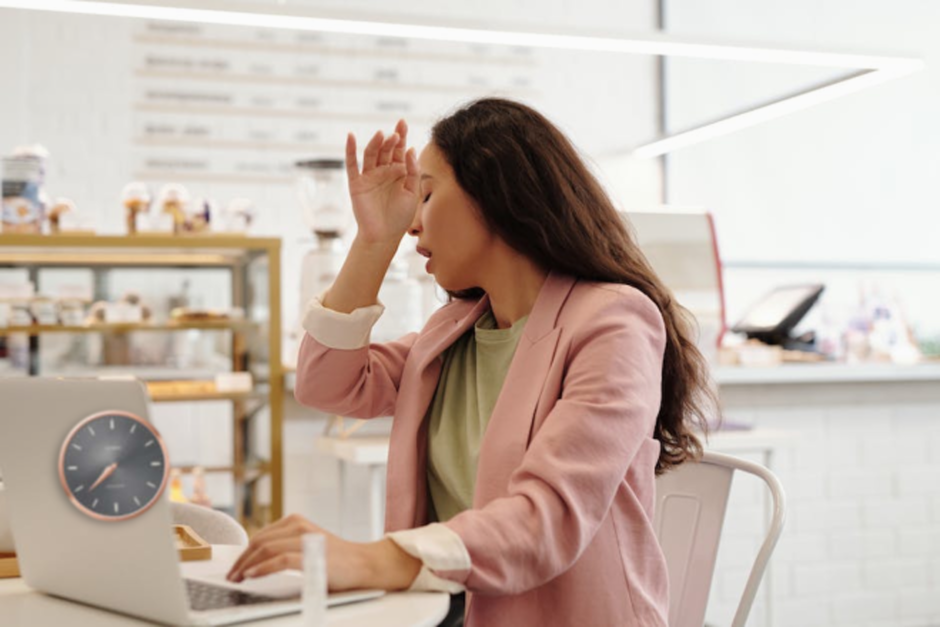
7.38
